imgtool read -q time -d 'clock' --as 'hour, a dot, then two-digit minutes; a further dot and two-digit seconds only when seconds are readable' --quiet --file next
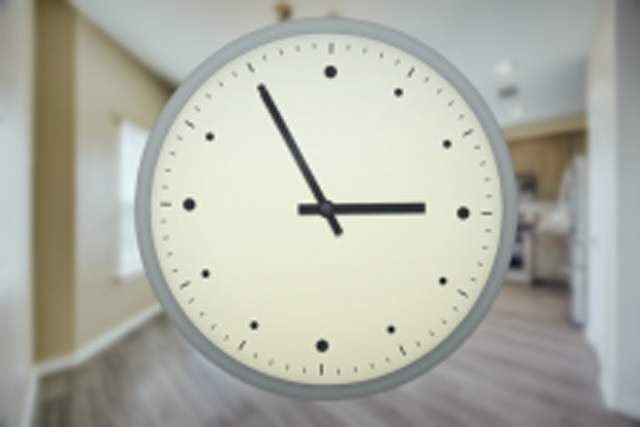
2.55
